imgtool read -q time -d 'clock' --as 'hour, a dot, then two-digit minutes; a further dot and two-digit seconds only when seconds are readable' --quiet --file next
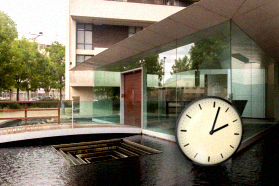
2.02
